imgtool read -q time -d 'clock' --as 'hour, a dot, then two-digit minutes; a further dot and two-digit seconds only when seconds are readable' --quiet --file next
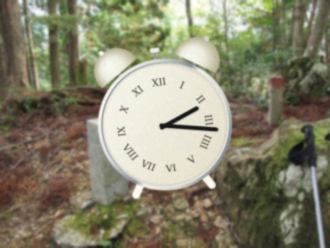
2.17
